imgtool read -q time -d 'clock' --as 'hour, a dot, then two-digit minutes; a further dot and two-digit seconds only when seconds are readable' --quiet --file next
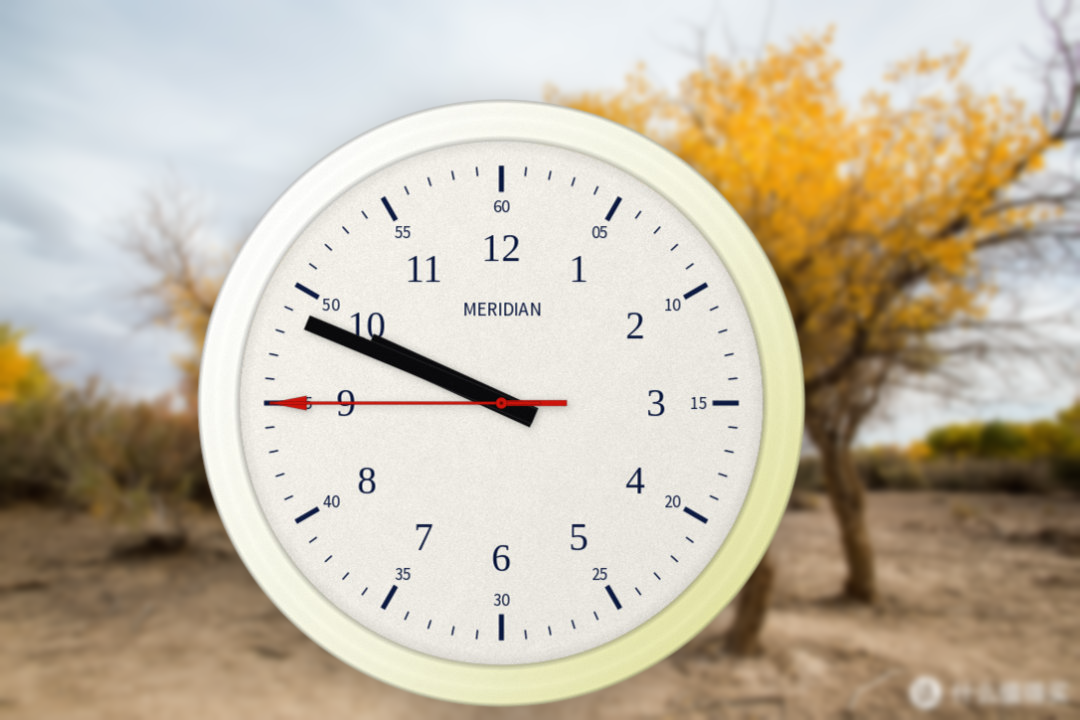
9.48.45
